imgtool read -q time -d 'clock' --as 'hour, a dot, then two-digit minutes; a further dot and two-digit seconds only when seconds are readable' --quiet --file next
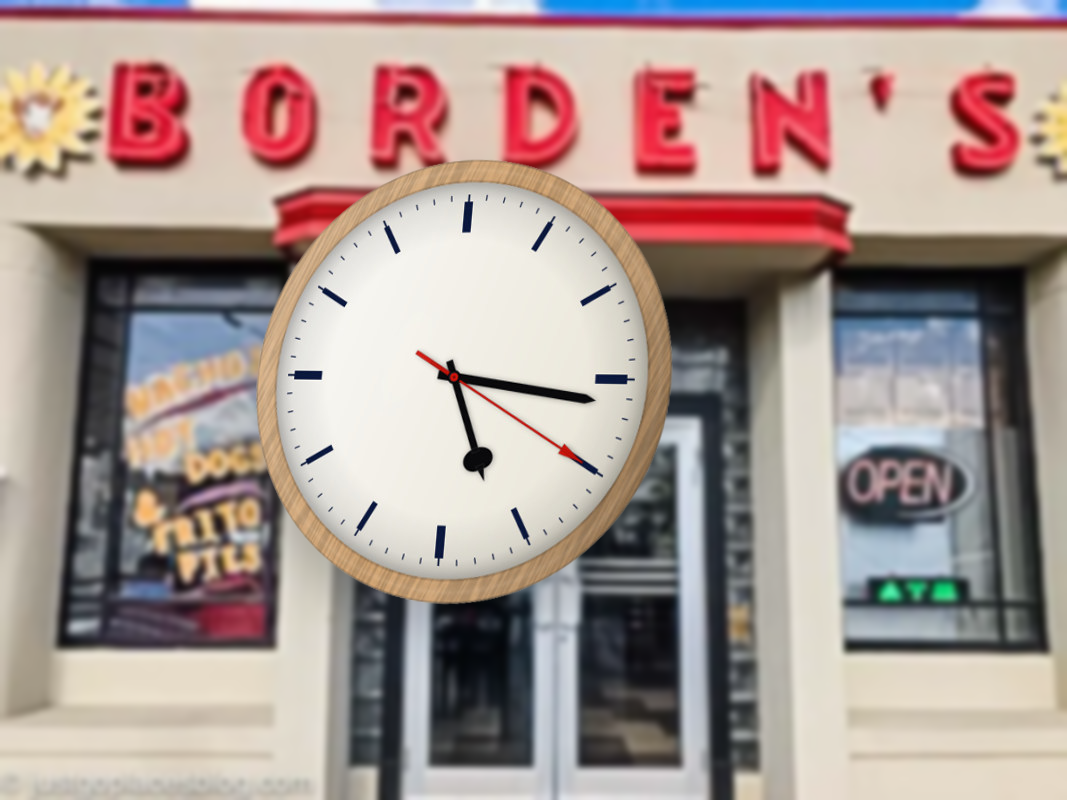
5.16.20
